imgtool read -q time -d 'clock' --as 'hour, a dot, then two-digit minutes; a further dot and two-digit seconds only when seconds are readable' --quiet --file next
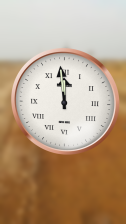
11.59
